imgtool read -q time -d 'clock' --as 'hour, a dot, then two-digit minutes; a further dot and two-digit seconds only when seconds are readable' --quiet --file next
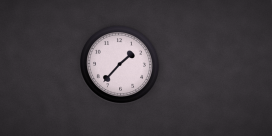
1.37
